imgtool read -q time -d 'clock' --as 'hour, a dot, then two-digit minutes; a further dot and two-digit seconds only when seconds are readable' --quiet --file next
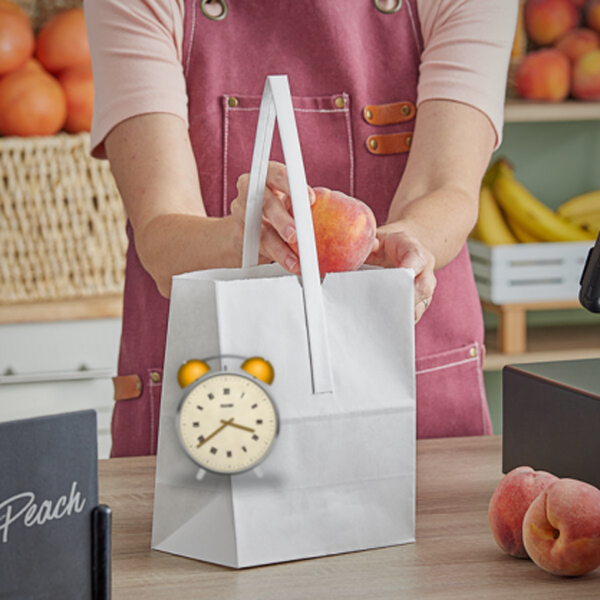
3.39
